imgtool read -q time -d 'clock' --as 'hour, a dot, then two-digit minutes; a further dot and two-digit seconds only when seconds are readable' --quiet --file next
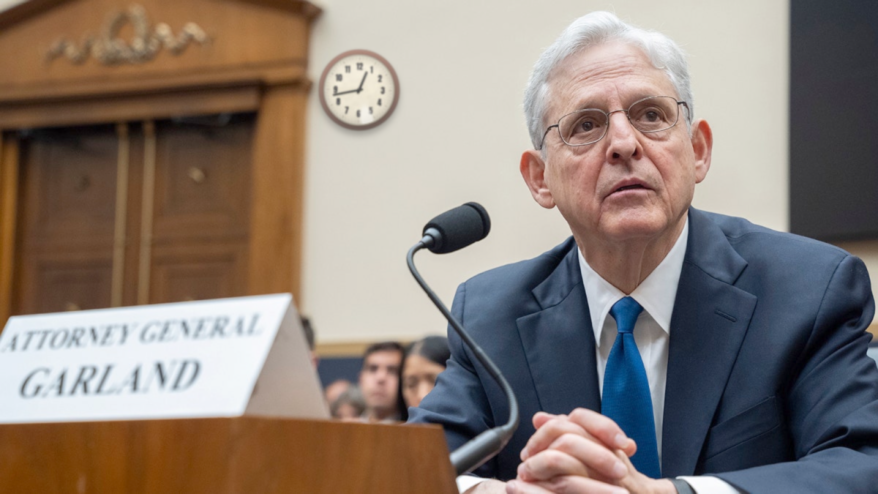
12.43
